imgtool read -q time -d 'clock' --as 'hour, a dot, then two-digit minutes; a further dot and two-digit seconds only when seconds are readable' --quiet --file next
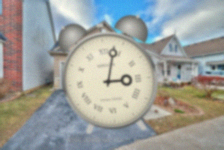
3.03
